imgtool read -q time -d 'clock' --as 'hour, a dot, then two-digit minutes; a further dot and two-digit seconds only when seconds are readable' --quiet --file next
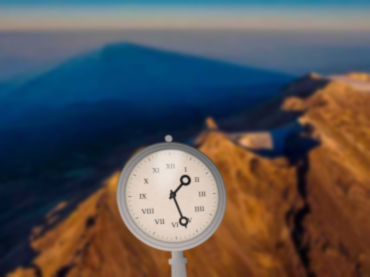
1.27
